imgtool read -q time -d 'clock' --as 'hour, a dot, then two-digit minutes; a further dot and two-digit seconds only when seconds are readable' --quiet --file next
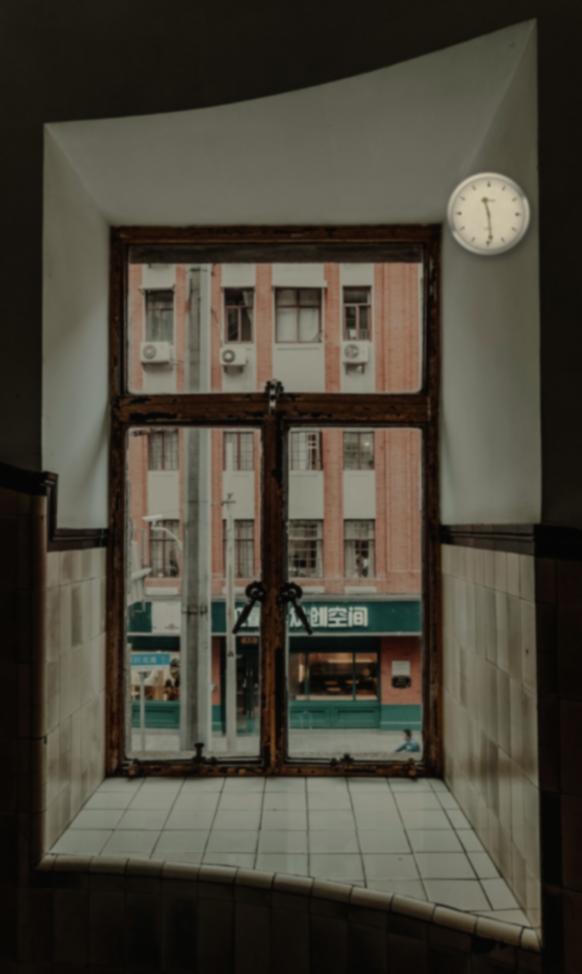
11.29
